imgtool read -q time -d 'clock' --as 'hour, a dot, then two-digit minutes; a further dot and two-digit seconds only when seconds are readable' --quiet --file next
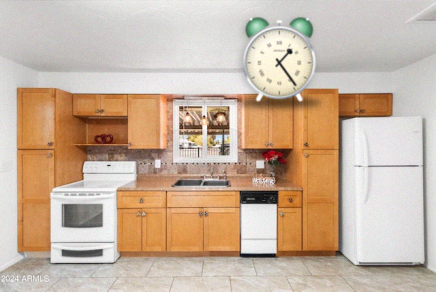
1.24
